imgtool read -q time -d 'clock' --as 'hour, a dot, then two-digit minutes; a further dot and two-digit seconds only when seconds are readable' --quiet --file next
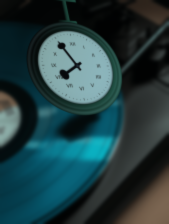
7.55
